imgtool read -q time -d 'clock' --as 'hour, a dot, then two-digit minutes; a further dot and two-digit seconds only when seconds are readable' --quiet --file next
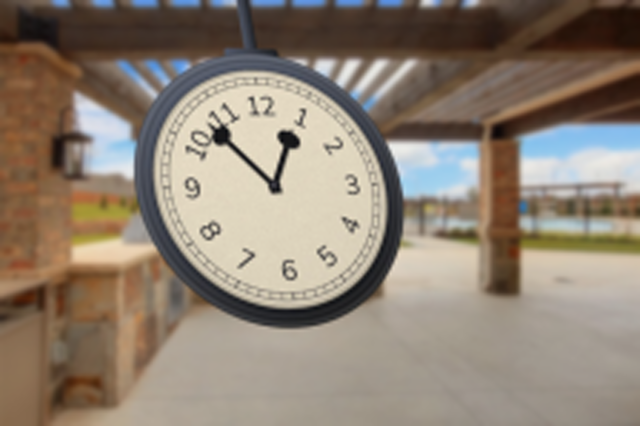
12.53
